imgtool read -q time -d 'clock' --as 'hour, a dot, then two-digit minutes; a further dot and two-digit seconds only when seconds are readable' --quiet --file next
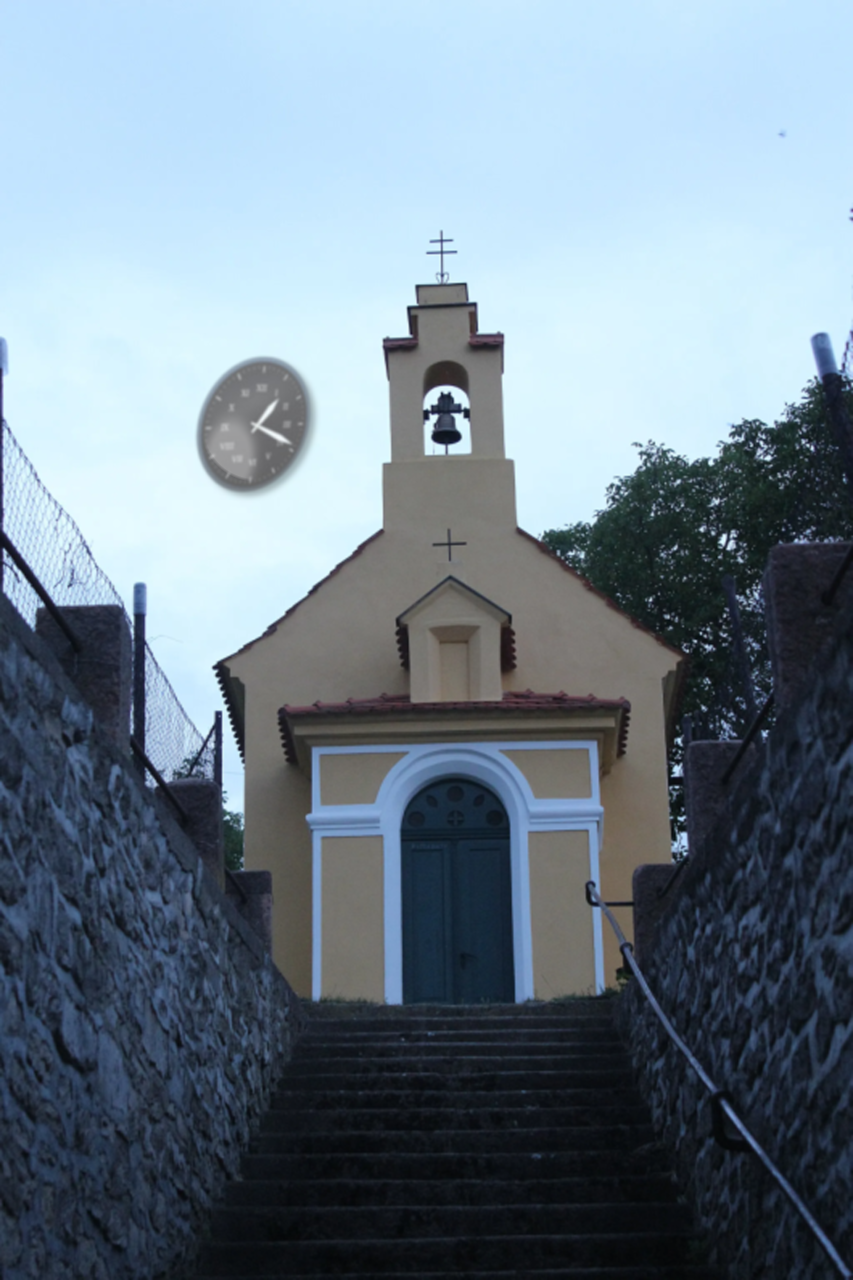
1.19
